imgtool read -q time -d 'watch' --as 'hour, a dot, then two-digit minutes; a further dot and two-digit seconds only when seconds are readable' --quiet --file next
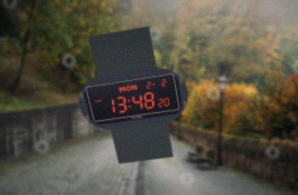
13.48
